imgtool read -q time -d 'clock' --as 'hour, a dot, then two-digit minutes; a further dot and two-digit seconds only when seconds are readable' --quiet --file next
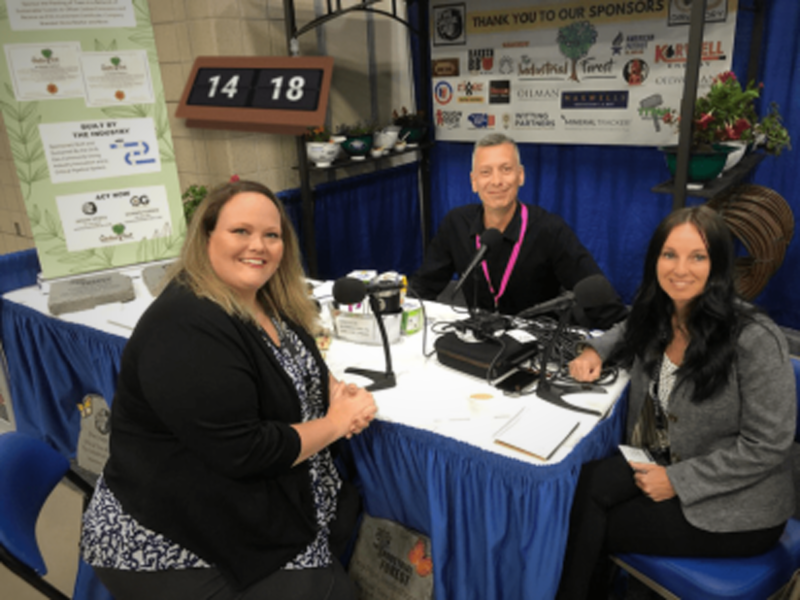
14.18
